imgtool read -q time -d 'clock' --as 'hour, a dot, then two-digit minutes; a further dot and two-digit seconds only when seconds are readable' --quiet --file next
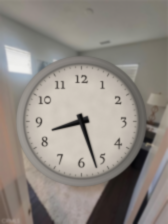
8.27
